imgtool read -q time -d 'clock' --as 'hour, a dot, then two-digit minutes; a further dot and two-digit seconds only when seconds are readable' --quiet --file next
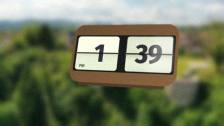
1.39
